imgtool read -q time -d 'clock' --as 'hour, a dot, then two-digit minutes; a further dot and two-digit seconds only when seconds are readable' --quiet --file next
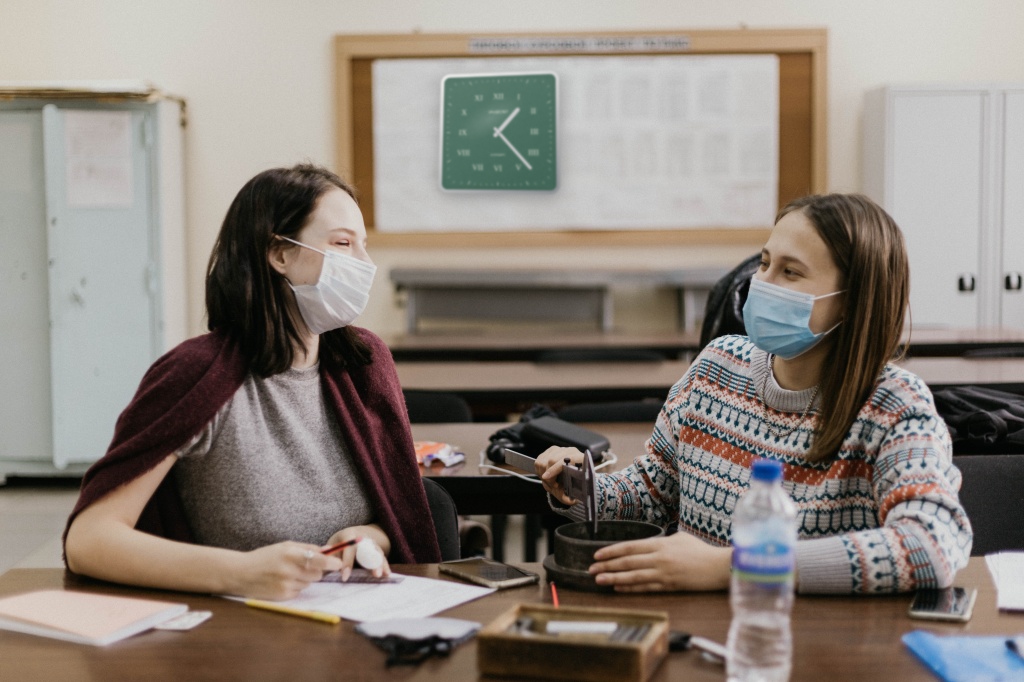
1.23
